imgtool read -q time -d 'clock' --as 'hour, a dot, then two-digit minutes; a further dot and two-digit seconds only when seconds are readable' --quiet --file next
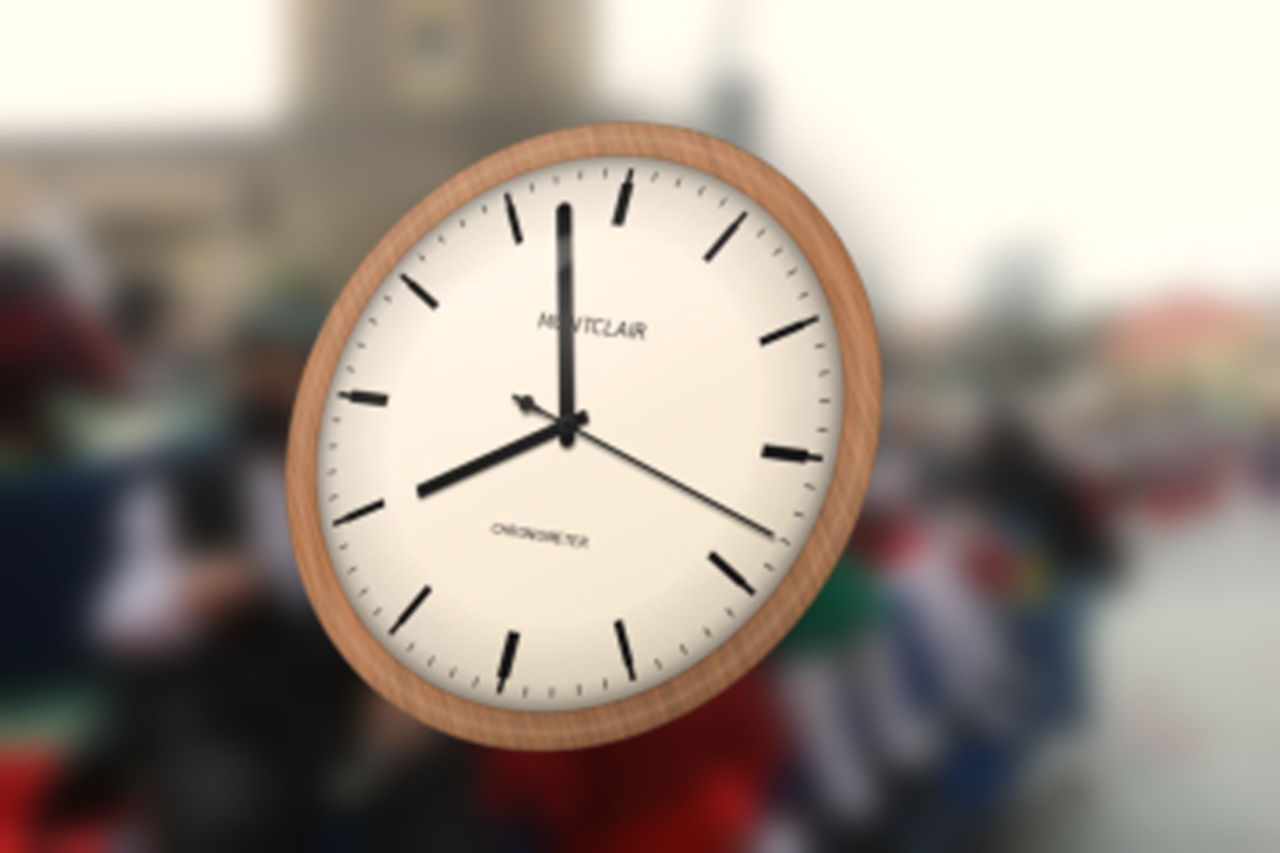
7.57.18
